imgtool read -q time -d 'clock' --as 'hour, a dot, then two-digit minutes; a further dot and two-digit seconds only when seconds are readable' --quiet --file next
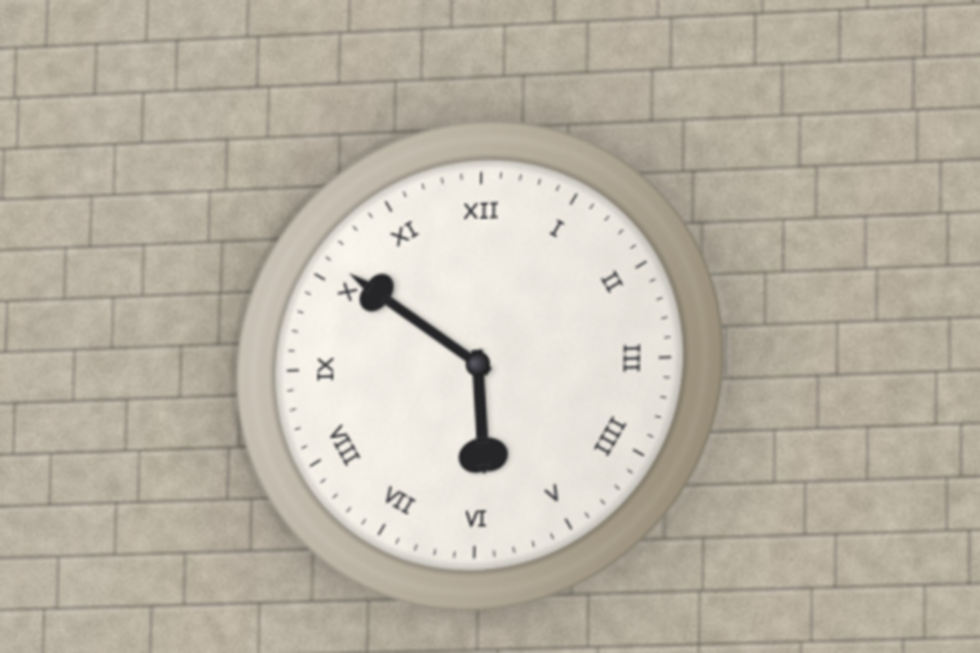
5.51
